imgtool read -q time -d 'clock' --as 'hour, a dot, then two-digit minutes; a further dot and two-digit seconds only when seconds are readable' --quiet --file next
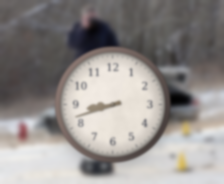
8.42
